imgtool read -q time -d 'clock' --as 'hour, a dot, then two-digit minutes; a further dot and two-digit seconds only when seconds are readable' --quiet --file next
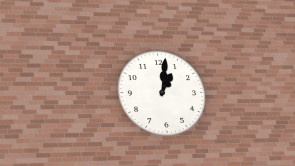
1.02
